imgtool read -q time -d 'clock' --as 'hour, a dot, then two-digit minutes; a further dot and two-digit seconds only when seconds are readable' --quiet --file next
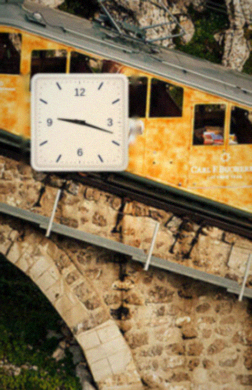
9.18
